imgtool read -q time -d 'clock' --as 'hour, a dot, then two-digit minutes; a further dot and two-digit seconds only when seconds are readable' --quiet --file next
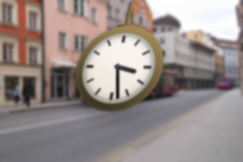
3.28
